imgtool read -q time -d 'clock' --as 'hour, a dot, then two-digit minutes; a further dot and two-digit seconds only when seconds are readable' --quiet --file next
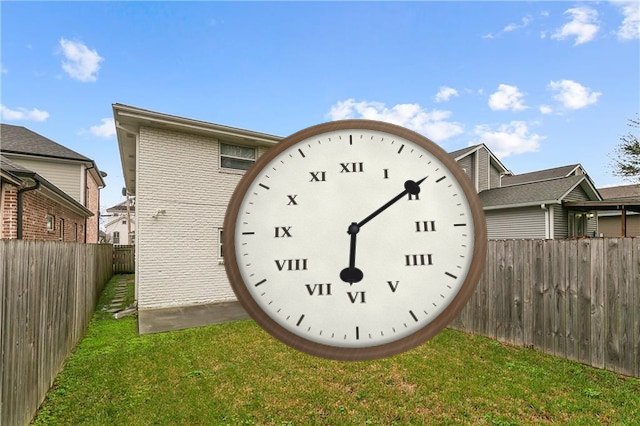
6.09
